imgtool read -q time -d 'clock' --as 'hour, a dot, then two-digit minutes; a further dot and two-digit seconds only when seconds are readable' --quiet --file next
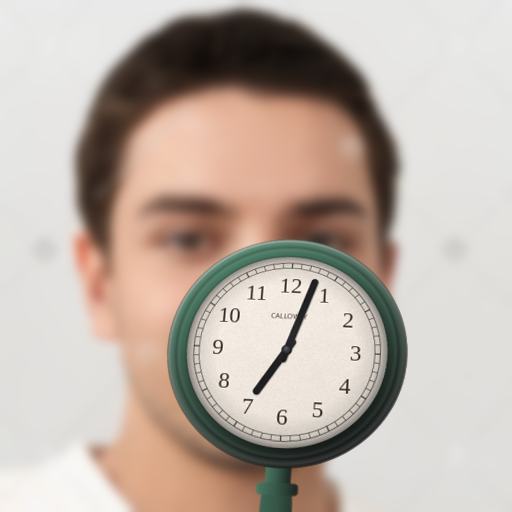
7.03
